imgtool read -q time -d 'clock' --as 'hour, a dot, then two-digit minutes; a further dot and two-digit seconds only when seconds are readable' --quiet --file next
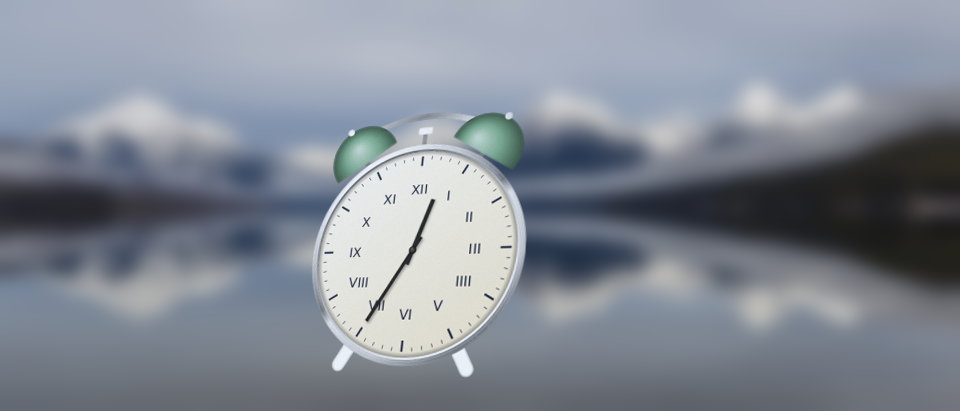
12.35
